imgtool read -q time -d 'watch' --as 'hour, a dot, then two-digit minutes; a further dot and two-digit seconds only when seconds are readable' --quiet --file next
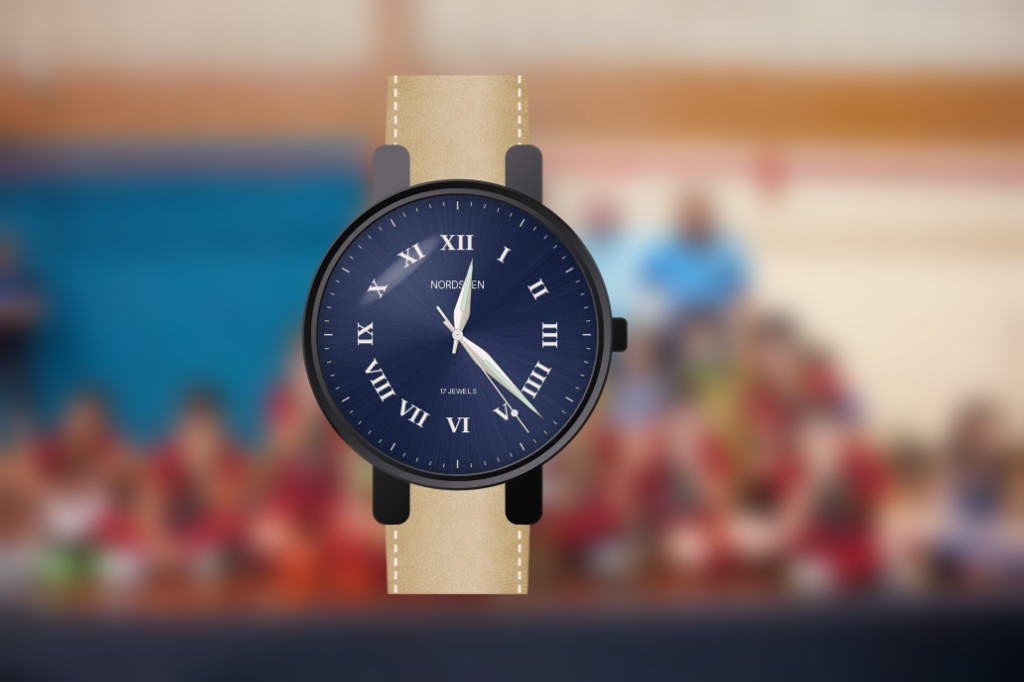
12.22.24
